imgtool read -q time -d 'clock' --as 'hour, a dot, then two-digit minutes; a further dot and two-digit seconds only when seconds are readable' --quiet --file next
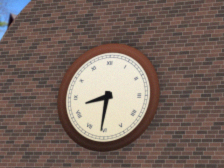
8.31
